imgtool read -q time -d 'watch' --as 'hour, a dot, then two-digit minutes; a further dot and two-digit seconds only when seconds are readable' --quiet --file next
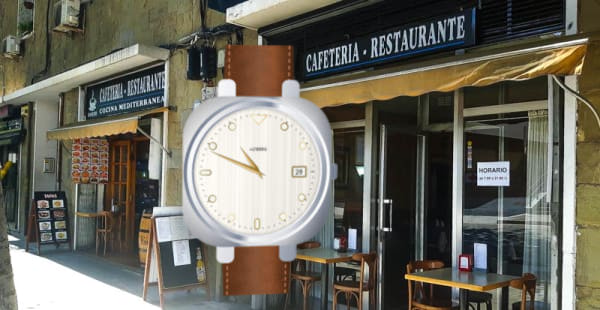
10.49
